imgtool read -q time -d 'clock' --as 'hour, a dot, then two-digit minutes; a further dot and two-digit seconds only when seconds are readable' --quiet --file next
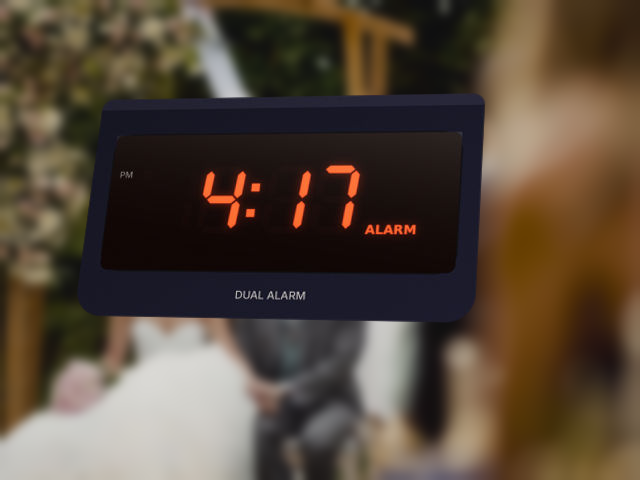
4.17
